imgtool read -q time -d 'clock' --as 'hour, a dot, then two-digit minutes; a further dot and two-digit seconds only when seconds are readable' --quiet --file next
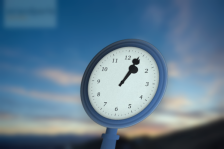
1.04
